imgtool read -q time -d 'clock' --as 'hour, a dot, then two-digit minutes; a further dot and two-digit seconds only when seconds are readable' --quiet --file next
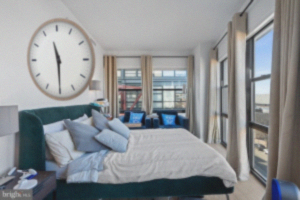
11.30
